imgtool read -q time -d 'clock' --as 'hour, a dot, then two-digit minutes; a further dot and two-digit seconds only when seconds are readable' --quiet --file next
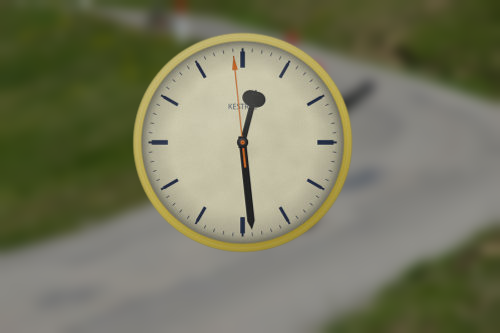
12.28.59
